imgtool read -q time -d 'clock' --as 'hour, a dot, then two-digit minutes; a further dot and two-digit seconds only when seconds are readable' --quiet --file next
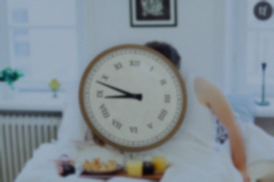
8.48
